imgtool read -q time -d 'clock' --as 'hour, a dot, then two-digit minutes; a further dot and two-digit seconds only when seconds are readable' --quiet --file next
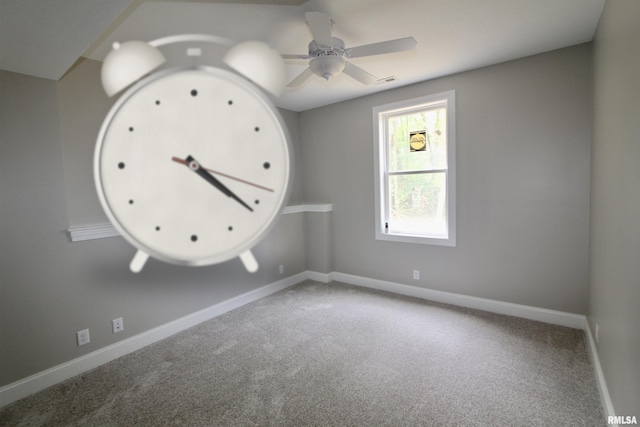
4.21.18
